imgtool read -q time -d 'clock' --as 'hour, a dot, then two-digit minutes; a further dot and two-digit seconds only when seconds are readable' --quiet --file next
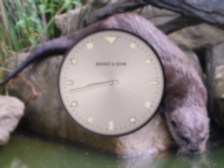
8.43
